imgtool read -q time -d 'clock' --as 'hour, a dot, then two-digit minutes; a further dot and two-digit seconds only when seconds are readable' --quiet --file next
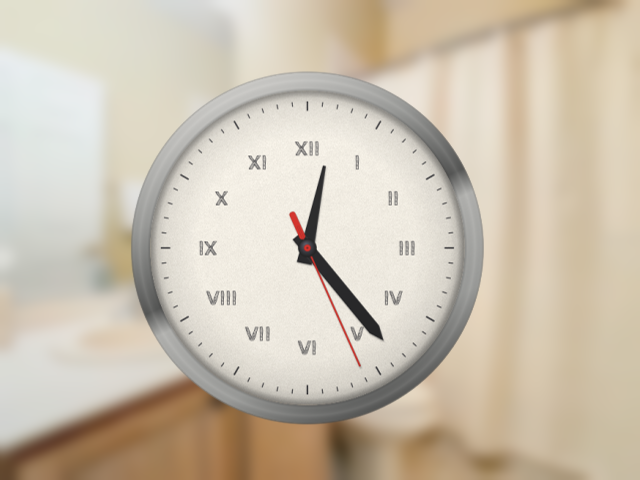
12.23.26
